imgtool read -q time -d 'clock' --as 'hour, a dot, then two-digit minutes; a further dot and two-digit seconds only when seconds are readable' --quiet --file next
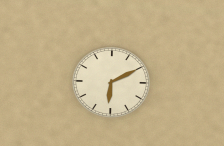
6.10
